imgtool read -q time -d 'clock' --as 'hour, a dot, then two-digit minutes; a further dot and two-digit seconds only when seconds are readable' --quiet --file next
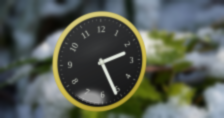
2.26
